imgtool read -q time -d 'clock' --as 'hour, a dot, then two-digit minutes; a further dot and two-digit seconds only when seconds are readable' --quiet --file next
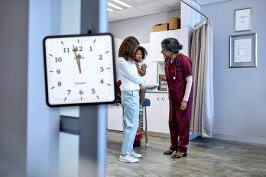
11.58
